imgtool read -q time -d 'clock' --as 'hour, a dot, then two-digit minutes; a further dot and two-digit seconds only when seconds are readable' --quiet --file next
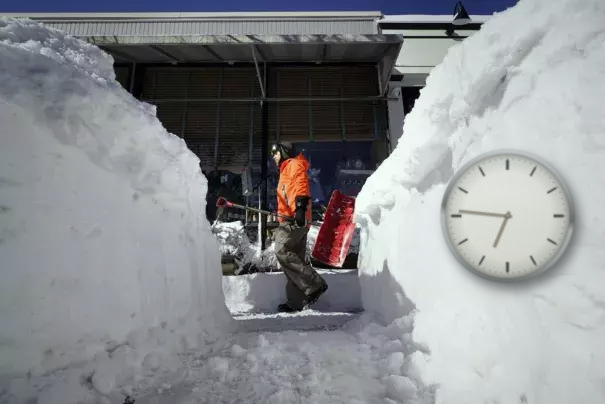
6.46
